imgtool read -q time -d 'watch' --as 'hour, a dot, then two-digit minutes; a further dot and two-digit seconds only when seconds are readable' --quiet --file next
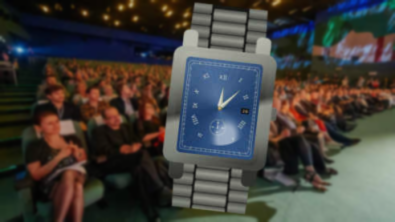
12.07
